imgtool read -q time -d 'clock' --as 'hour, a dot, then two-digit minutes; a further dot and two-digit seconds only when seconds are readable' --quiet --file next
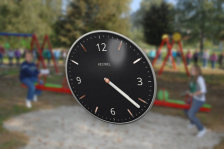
4.22
